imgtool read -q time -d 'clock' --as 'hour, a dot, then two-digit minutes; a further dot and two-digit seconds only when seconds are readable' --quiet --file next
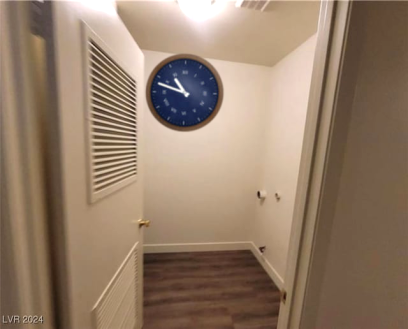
10.48
